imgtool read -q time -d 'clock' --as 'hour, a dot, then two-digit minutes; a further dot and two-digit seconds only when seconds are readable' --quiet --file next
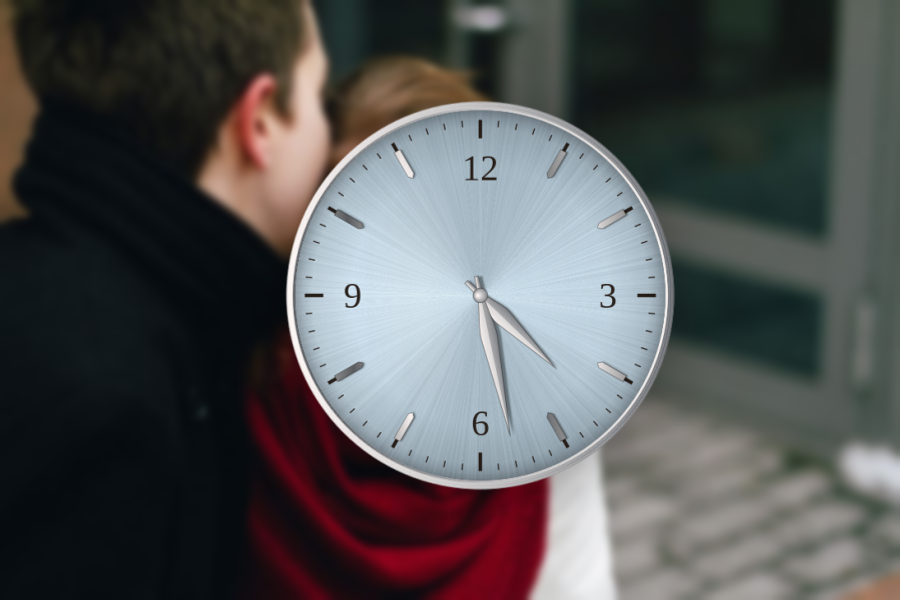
4.28
